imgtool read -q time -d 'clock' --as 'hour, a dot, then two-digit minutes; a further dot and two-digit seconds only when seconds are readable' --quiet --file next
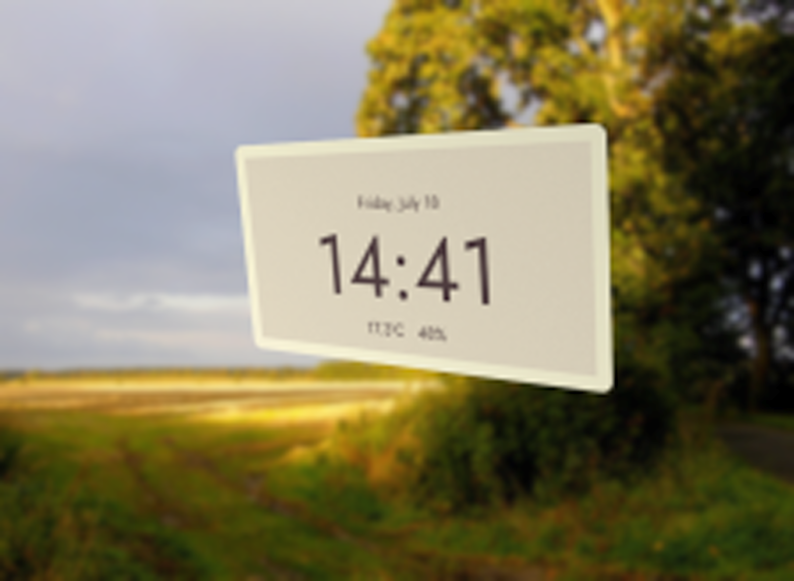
14.41
